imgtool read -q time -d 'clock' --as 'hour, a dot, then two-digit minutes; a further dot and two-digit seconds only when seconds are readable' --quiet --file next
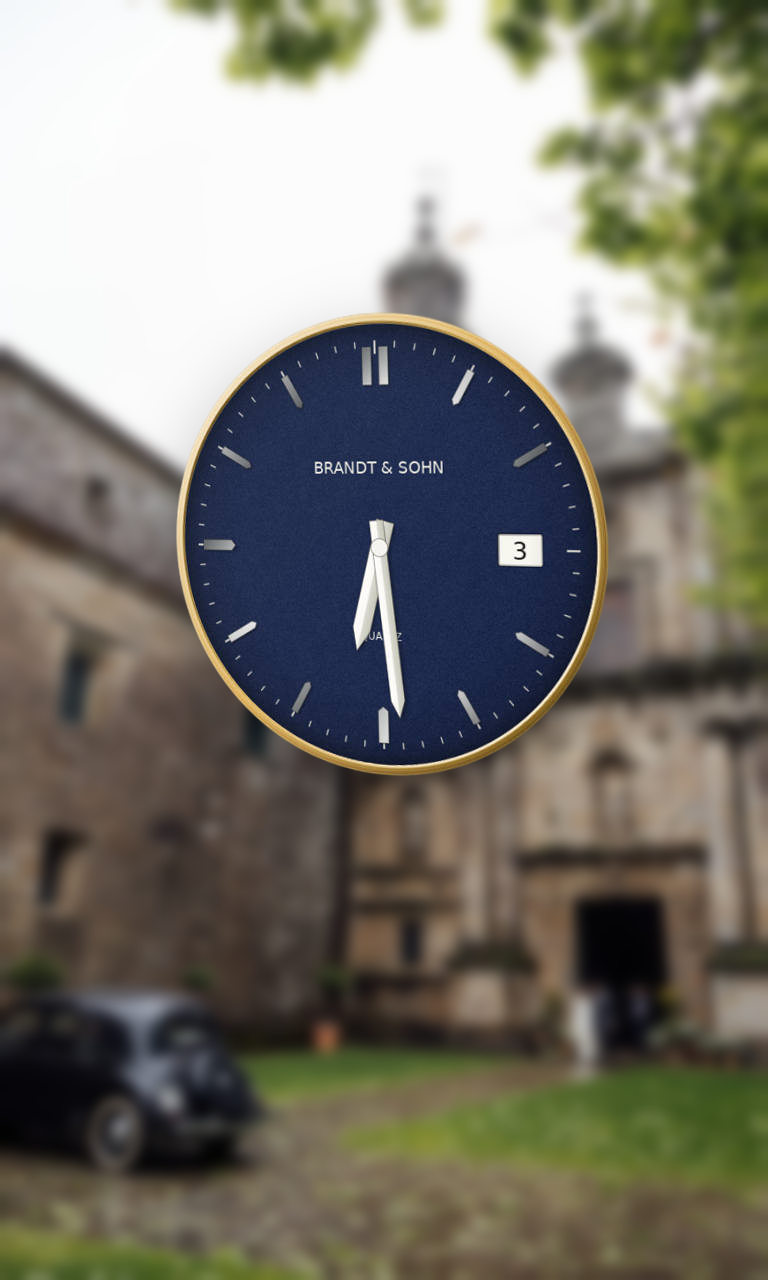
6.29
